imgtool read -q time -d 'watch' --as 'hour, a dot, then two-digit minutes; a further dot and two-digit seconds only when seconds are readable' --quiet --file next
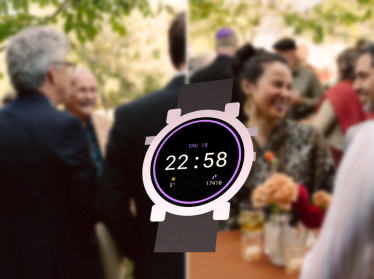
22.58
